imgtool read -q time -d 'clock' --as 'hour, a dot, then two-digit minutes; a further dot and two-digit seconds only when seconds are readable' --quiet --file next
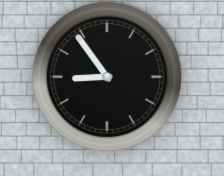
8.54
